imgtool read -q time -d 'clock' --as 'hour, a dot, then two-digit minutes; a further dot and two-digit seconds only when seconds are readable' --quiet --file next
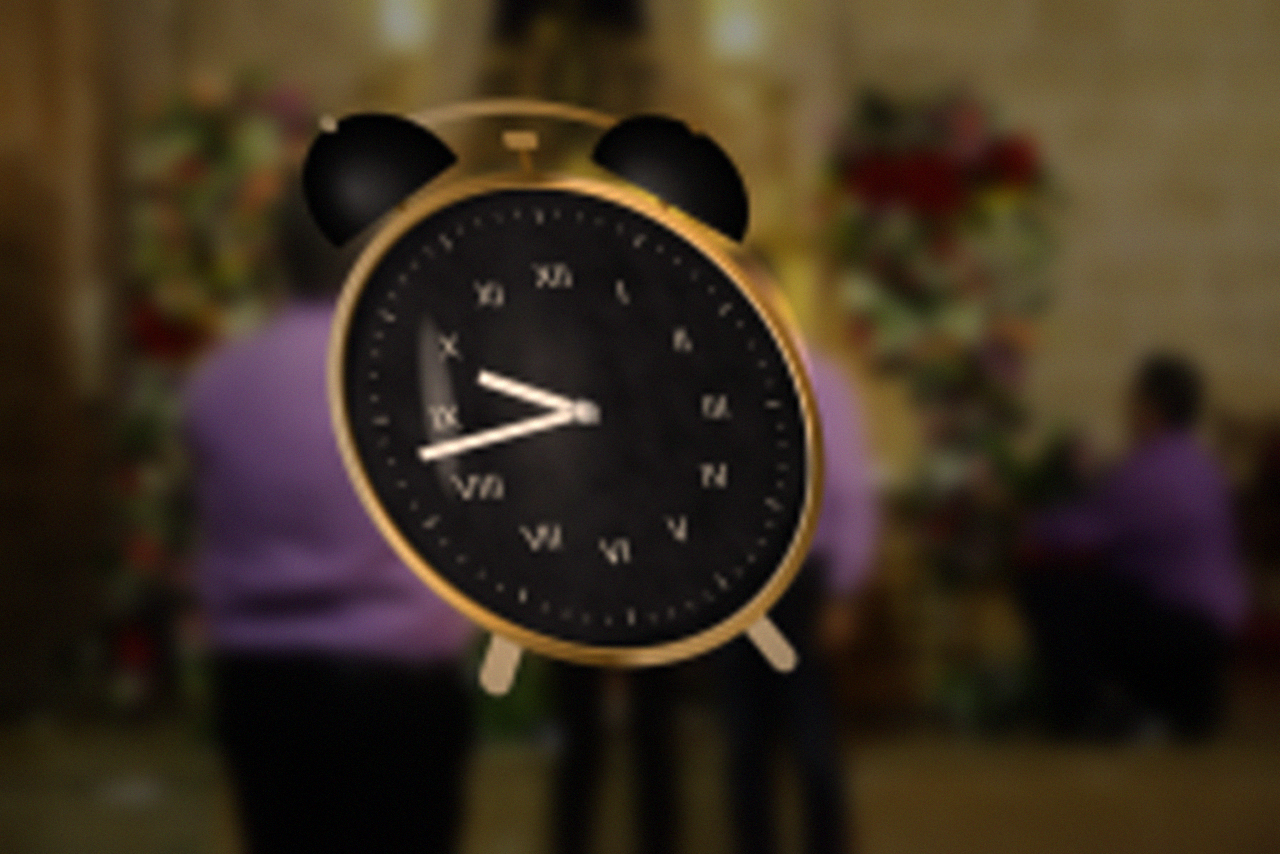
9.43
